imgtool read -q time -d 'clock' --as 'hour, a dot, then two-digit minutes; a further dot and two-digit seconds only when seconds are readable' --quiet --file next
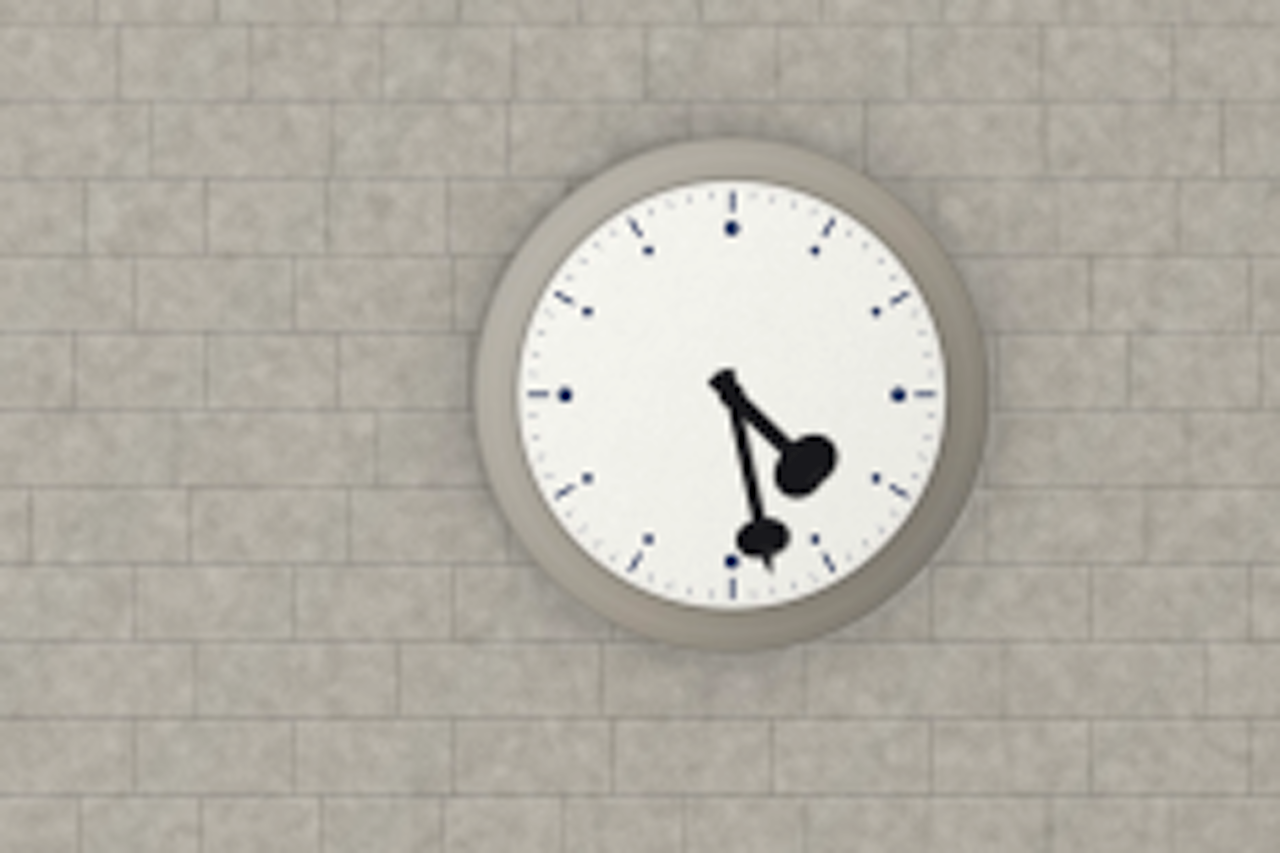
4.28
